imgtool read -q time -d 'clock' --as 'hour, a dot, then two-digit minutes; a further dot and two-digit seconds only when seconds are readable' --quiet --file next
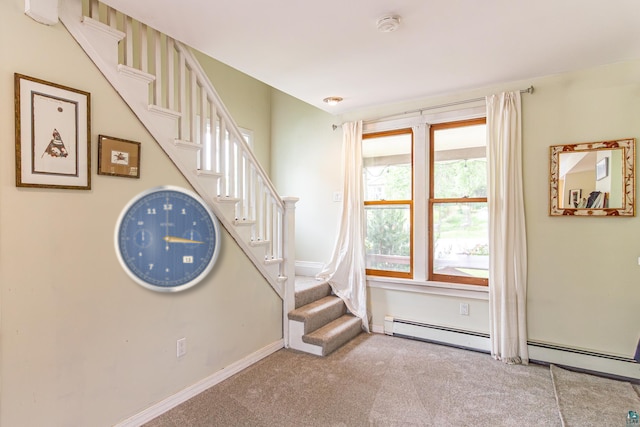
3.16
